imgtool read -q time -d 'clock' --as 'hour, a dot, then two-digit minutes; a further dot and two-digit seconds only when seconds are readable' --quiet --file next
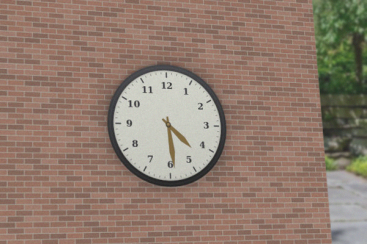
4.29
